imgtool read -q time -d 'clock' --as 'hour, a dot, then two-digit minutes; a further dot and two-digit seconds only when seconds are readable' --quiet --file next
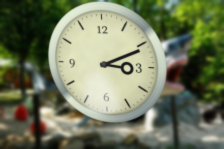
3.11
